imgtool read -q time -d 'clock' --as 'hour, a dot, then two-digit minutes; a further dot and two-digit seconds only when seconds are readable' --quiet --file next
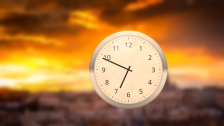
6.49
